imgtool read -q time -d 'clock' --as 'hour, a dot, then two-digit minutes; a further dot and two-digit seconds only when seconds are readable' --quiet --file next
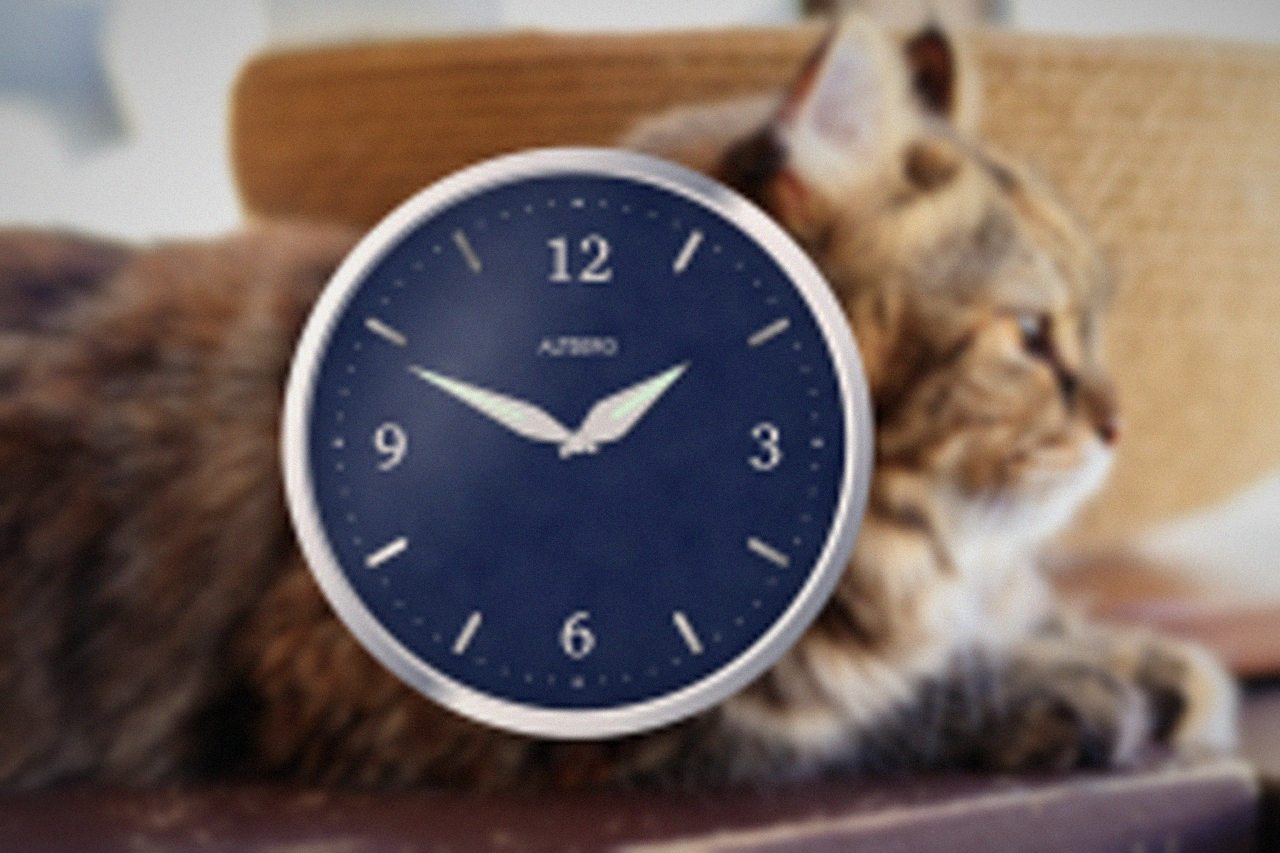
1.49
